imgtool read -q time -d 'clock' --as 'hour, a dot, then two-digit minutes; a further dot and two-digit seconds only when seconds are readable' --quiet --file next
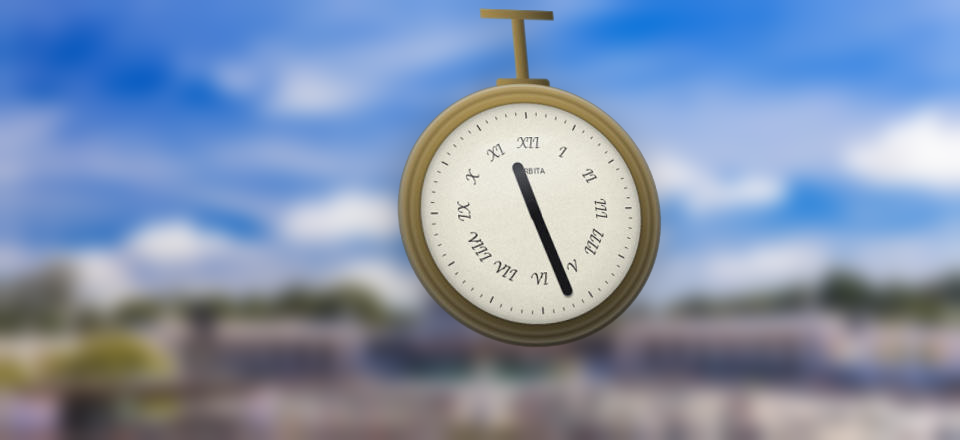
11.27
